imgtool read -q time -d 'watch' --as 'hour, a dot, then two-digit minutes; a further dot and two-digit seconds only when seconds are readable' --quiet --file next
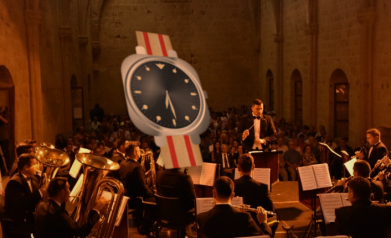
6.29
